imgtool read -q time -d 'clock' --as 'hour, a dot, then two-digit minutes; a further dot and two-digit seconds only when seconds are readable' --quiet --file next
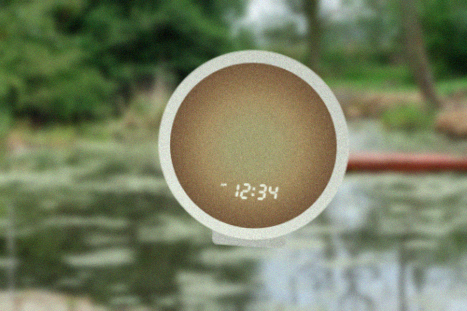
12.34
